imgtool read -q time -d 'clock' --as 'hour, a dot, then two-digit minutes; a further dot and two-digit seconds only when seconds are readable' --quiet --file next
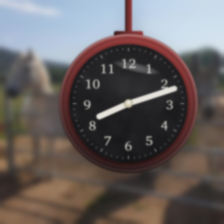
8.12
